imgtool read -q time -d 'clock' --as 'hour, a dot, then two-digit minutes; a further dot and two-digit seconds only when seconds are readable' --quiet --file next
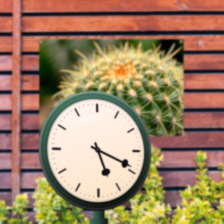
5.19
